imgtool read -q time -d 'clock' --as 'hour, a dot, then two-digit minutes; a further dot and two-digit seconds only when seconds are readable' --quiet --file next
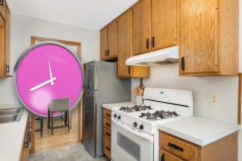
11.41
